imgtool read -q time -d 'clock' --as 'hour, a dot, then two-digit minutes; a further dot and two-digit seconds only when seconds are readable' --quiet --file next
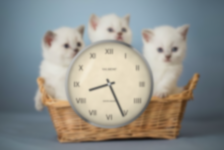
8.26
